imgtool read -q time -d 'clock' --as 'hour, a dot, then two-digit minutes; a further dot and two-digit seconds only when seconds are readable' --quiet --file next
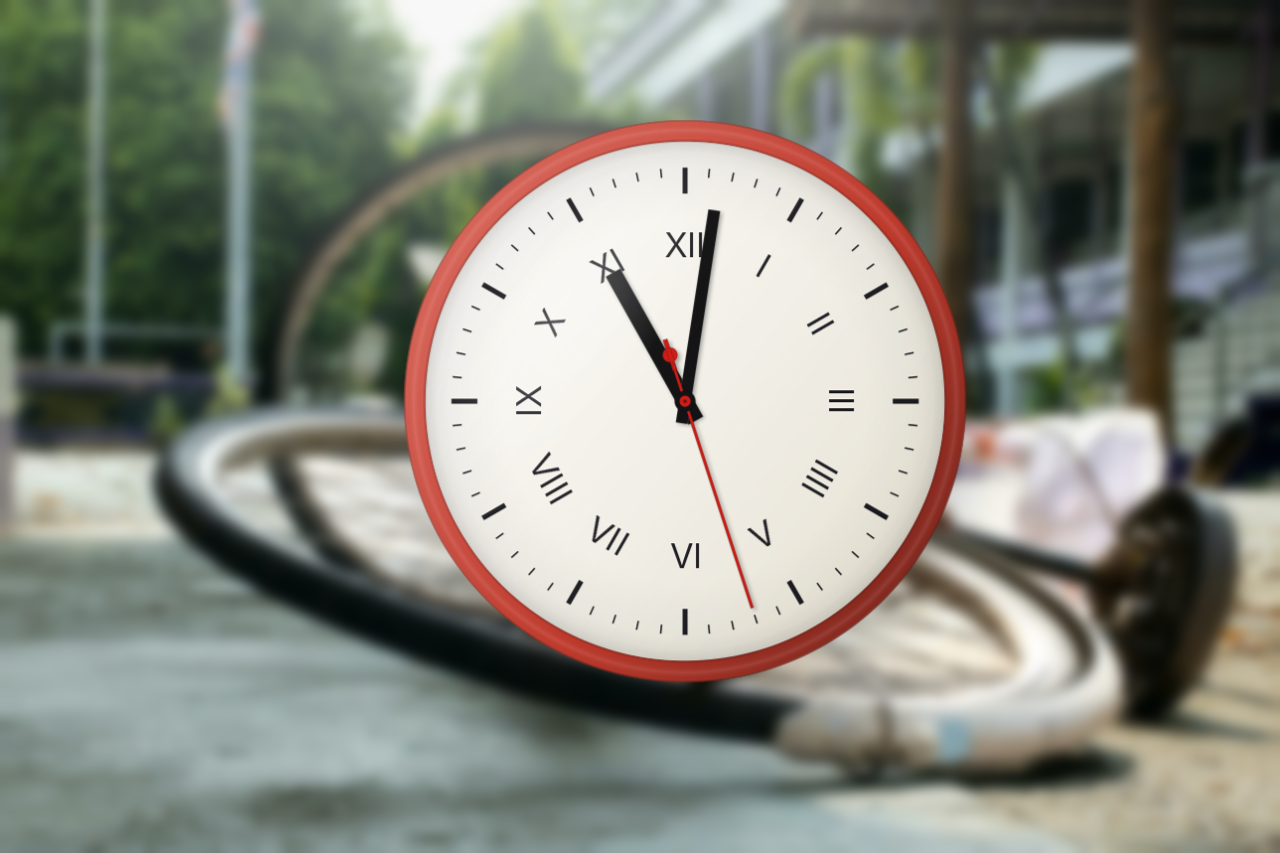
11.01.27
